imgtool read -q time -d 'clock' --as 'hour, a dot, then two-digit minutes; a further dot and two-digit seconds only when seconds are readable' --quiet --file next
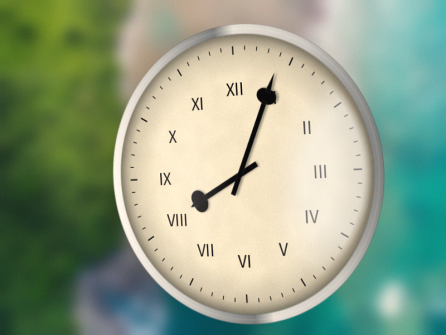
8.04
